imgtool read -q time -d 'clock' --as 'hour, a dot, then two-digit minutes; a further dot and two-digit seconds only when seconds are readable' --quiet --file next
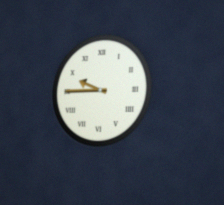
9.45
